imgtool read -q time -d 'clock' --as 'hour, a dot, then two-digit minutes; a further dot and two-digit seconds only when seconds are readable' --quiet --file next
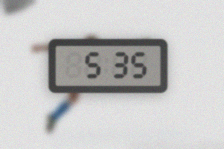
5.35
